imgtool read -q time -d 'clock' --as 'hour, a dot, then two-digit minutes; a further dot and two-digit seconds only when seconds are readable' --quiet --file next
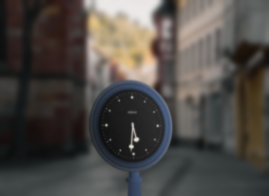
5.31
